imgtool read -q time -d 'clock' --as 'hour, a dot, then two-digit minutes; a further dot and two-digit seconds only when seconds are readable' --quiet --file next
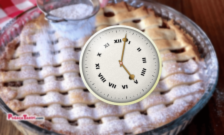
5.03
